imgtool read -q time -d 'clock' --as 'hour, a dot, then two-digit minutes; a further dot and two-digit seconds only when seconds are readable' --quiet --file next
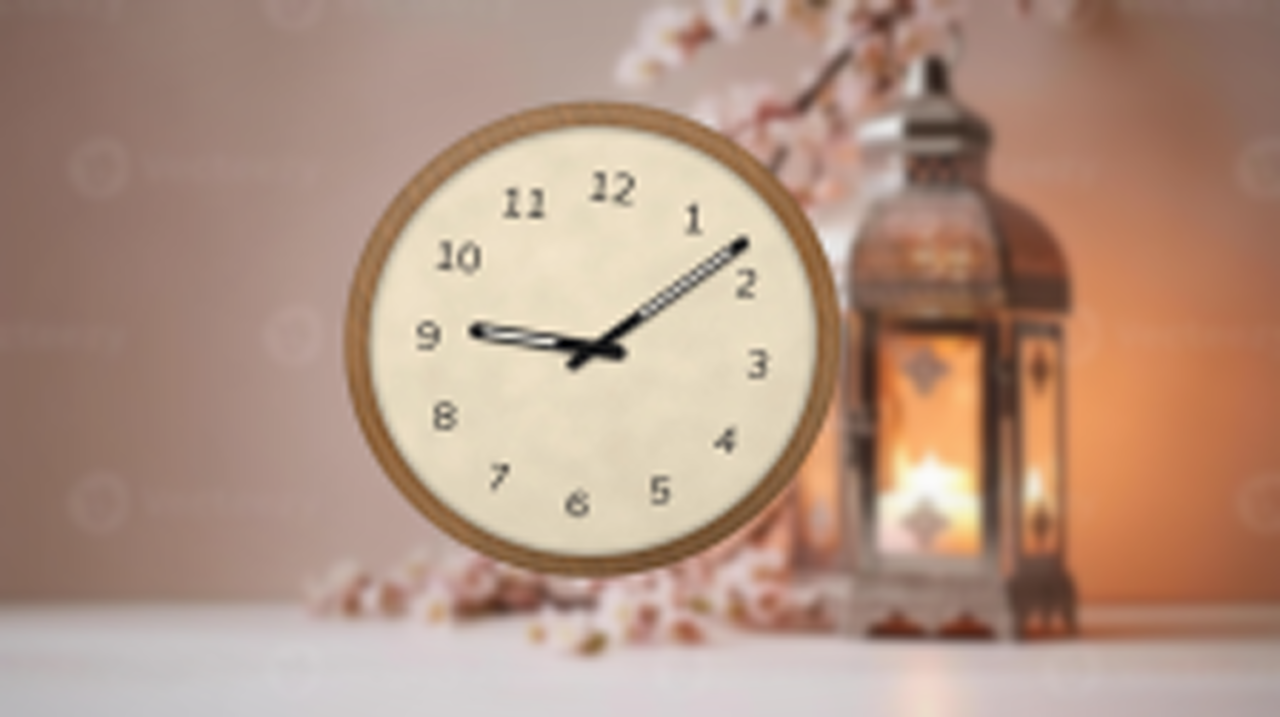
9.08
